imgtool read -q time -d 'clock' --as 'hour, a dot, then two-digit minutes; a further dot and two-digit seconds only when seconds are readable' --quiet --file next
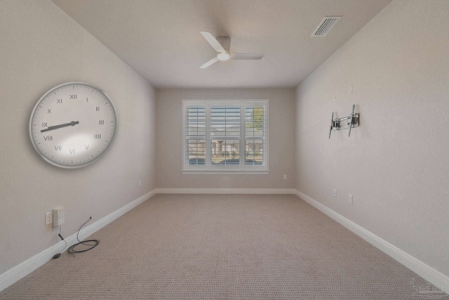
8.43
